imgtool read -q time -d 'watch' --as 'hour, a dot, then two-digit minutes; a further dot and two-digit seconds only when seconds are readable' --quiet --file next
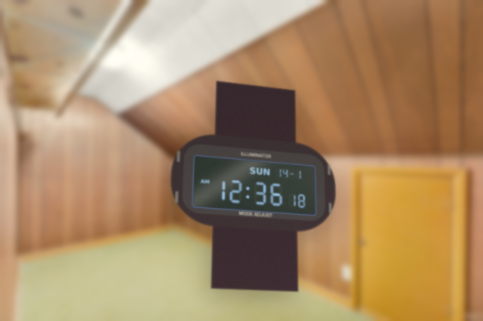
12.36.18
